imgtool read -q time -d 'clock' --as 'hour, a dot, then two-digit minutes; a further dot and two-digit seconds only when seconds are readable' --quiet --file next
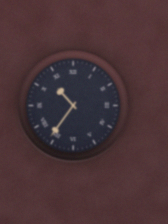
10.36
